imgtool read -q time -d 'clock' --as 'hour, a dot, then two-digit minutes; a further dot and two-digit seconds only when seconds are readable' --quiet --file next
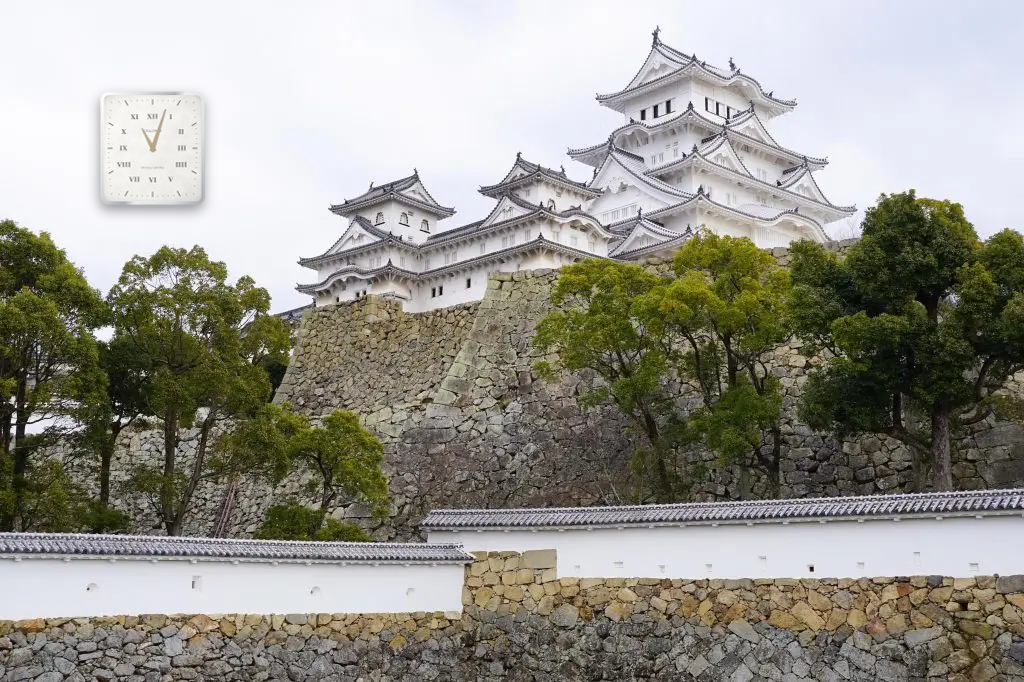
11.03
